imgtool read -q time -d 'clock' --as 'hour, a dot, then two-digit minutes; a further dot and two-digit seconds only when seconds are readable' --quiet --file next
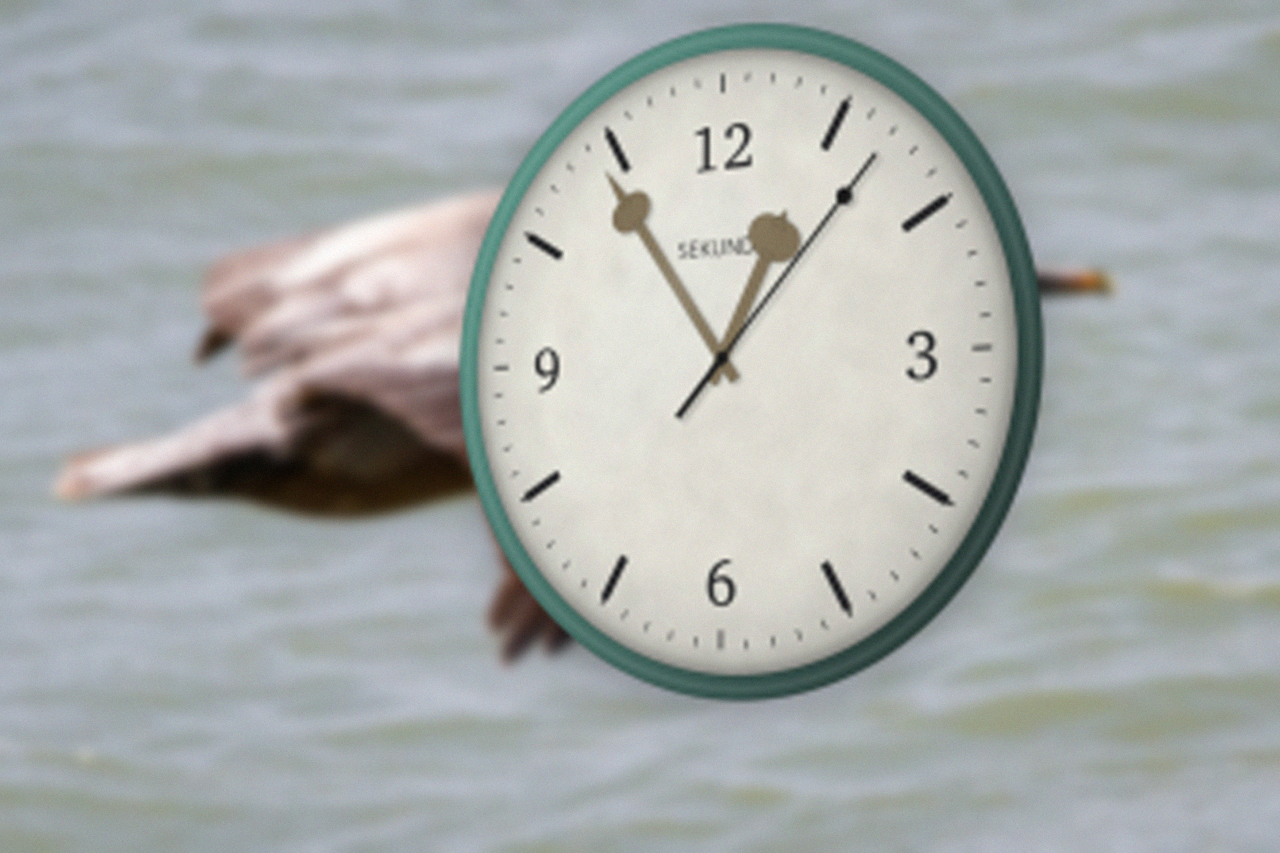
12.54.07
